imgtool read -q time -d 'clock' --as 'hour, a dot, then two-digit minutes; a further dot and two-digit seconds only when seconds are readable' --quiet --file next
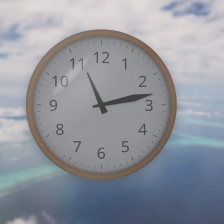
11.13
